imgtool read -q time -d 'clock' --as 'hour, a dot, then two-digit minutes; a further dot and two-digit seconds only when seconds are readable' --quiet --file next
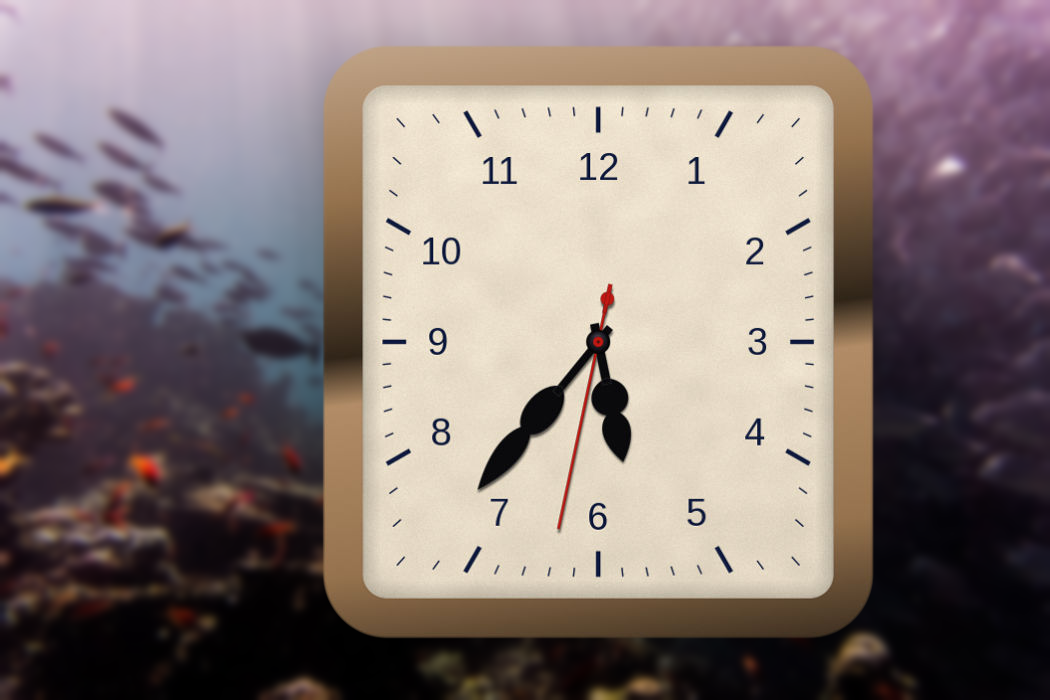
5.36.32
